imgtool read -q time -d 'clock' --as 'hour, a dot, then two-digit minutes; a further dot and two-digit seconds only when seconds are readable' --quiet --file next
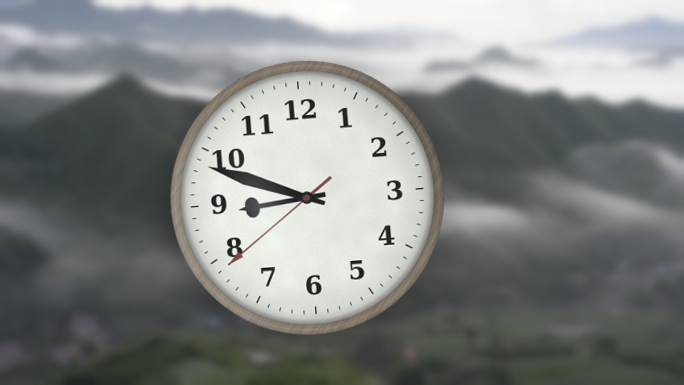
8.48.39
